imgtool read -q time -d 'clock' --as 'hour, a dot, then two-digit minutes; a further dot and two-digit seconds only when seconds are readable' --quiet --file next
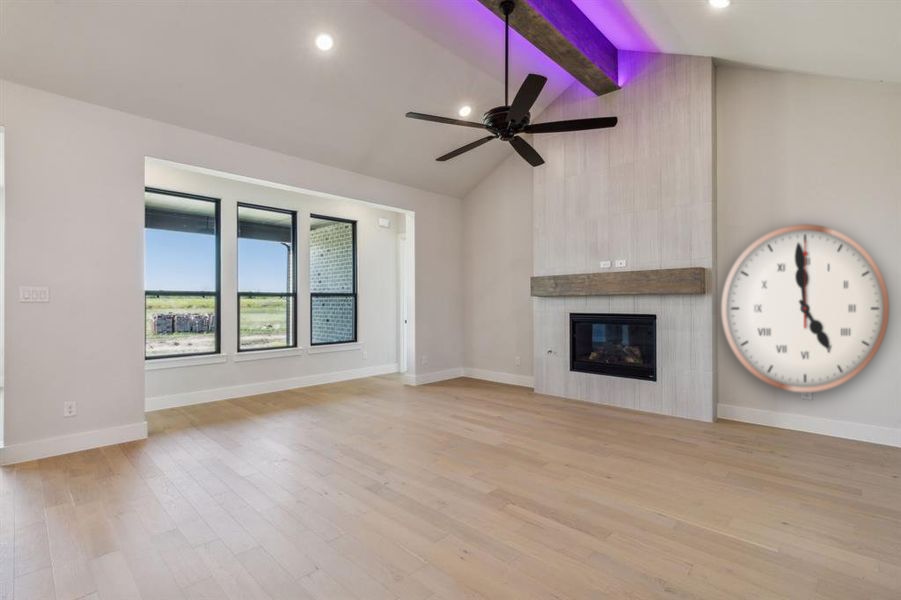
4.59.00
